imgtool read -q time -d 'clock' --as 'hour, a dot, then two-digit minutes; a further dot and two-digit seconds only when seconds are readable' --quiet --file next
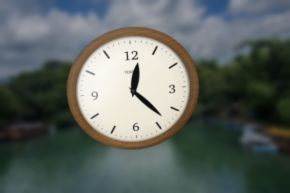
12.23
